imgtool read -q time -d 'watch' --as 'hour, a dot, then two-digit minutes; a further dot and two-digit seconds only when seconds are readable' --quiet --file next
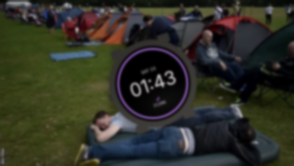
1.43
